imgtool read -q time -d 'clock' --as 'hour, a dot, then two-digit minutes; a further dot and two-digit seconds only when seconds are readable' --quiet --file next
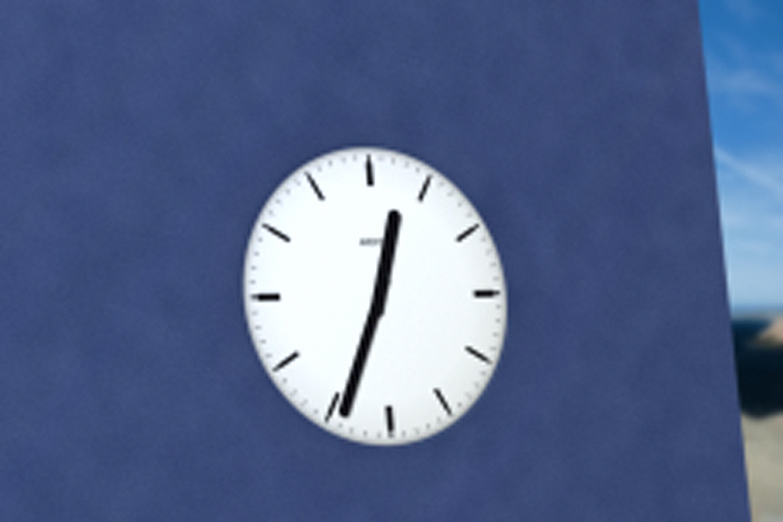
12.34
